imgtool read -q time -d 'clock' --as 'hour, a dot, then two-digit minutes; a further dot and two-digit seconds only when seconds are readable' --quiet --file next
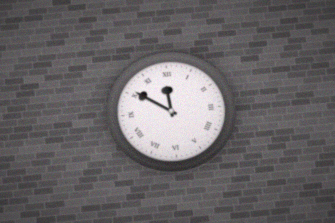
11.51
